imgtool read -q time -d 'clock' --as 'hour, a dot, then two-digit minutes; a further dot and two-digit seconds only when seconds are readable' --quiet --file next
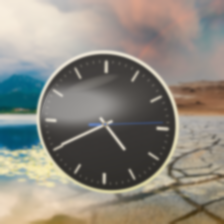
4.40.14
